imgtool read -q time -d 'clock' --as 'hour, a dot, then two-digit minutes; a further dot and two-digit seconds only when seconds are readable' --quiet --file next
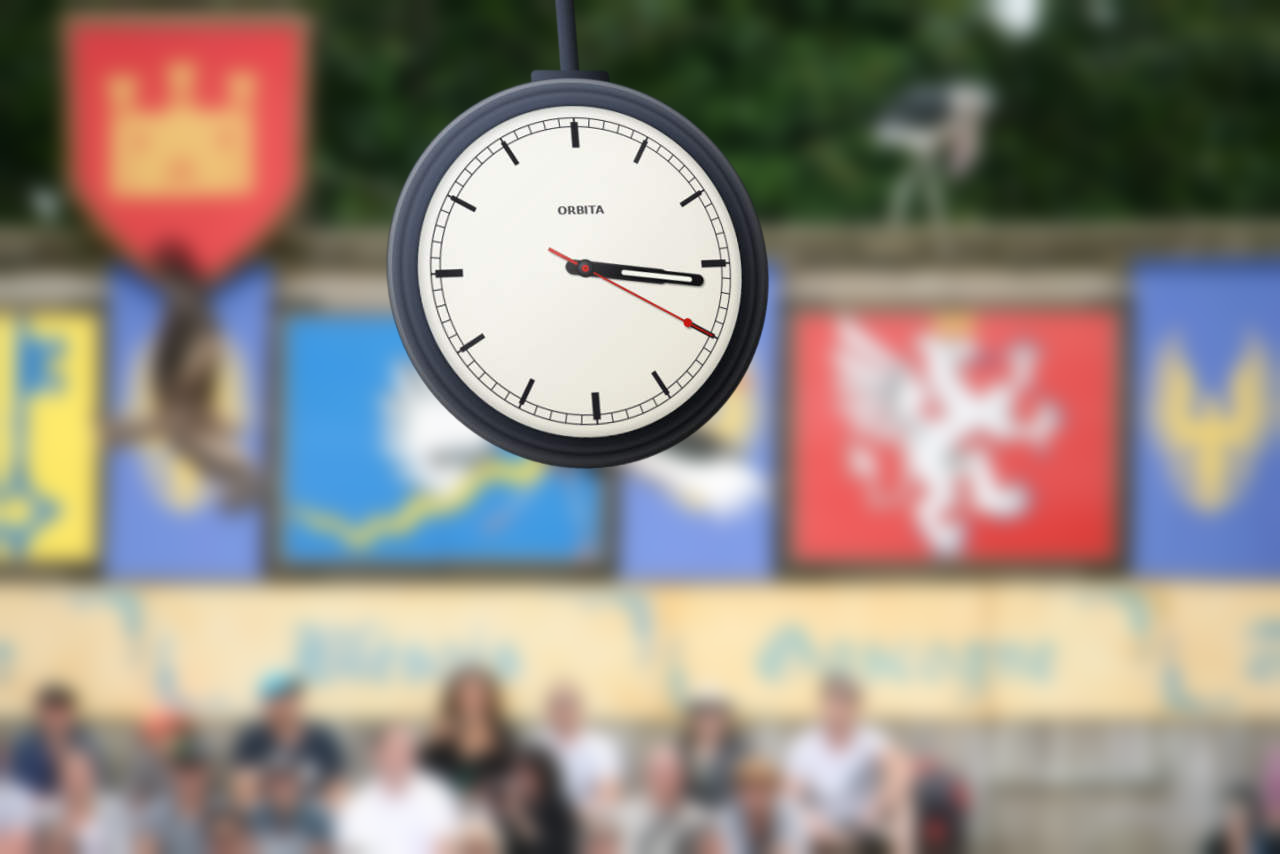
3.16.20
